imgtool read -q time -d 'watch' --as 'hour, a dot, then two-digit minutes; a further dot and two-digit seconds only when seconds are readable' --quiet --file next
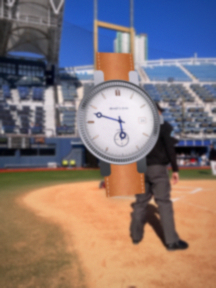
5.48
